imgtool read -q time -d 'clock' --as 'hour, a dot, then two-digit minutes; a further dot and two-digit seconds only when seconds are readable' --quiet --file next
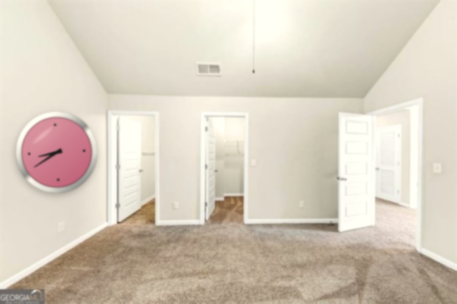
8.40
